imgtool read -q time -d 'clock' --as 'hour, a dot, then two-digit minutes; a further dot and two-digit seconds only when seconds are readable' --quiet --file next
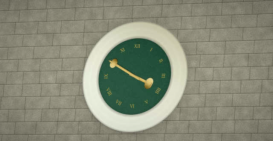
3.50
